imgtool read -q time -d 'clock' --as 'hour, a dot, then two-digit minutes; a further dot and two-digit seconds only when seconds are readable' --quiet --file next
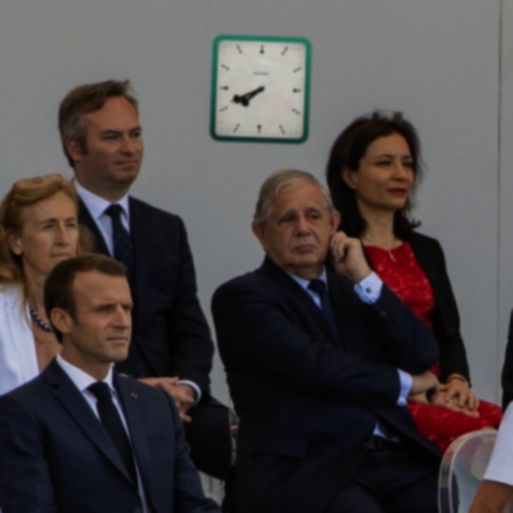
7.41
